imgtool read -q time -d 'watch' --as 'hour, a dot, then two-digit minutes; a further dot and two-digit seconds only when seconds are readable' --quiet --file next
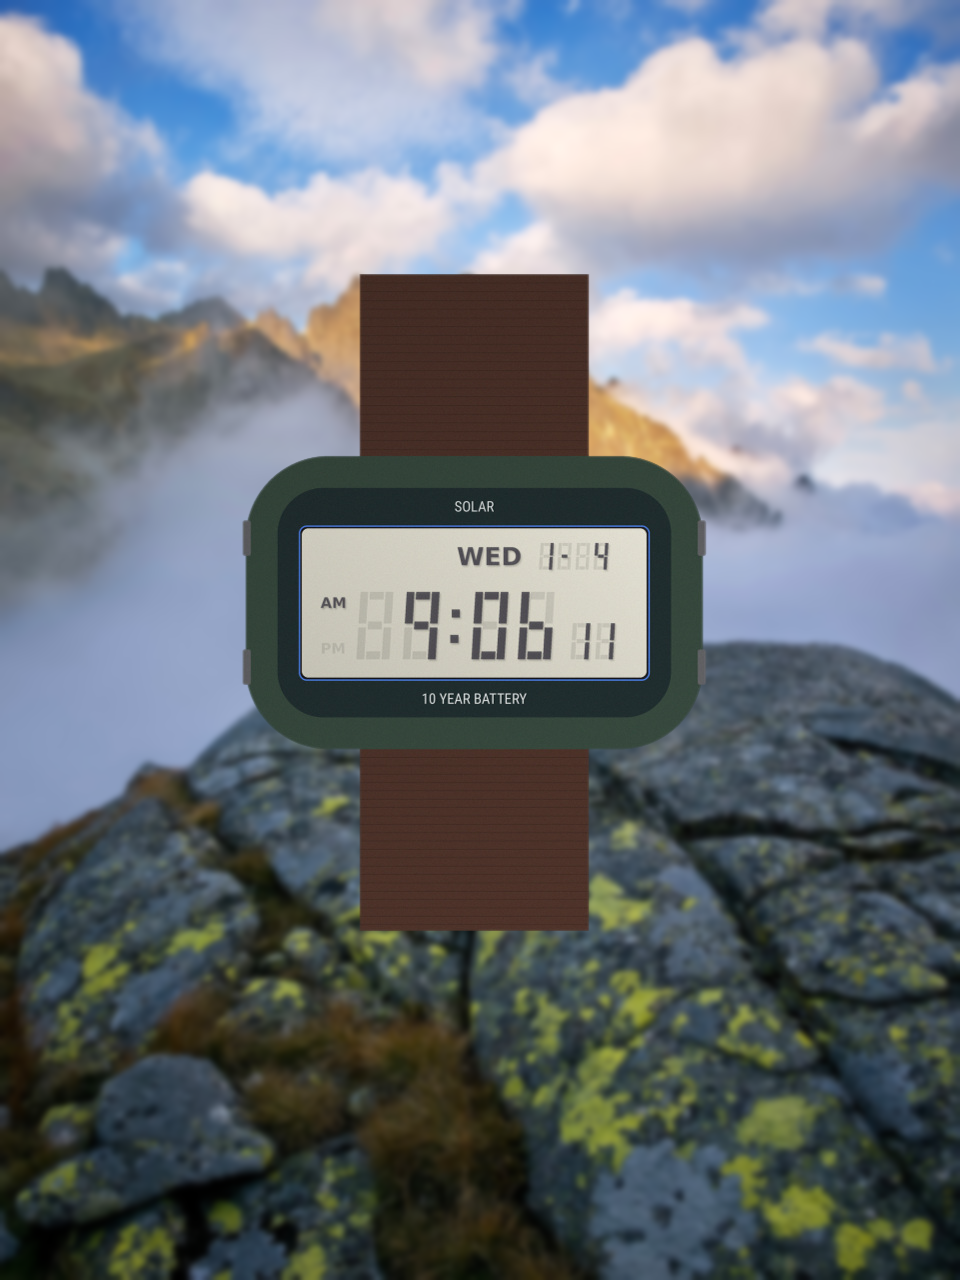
9.06.11
